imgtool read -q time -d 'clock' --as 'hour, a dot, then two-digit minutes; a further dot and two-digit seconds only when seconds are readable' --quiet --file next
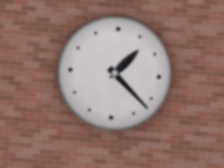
1.22
